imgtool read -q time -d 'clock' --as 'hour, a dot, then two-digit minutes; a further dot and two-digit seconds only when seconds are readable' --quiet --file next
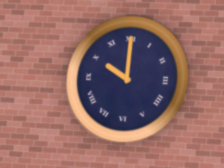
10.00
